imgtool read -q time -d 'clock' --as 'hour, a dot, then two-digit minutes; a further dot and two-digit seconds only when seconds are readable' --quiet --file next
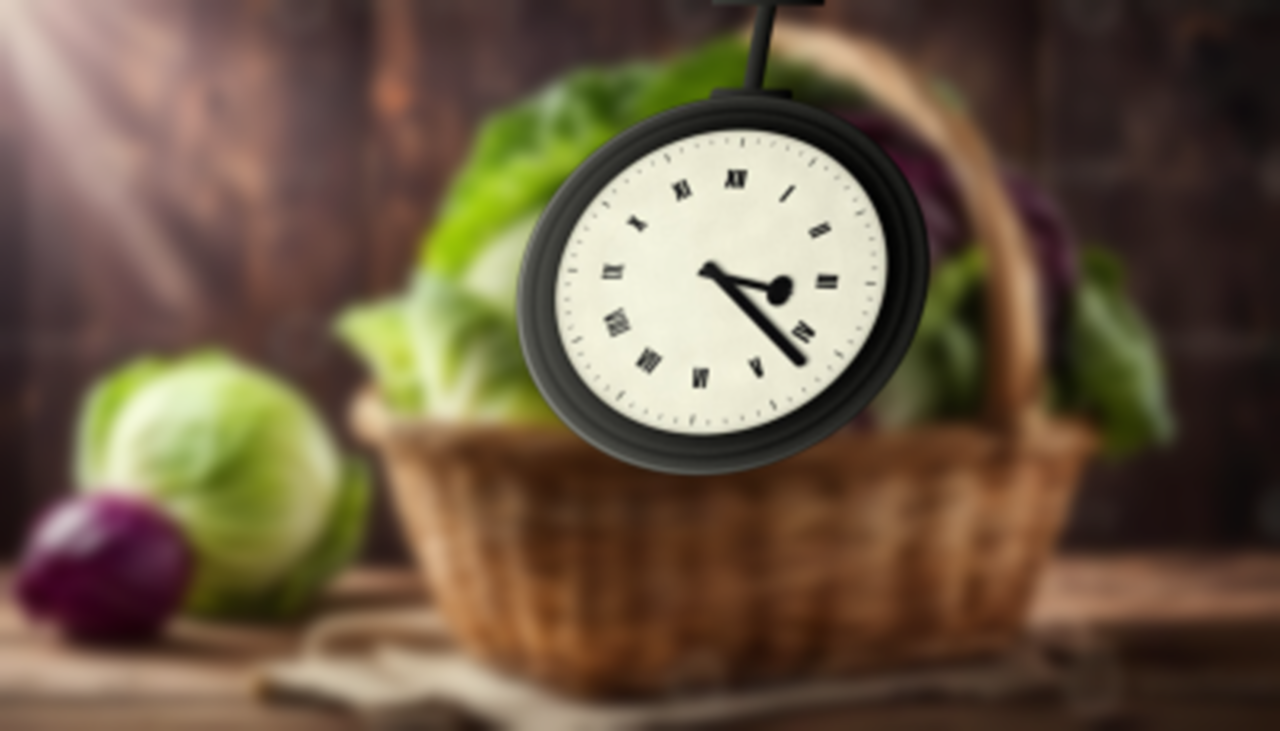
3.22
